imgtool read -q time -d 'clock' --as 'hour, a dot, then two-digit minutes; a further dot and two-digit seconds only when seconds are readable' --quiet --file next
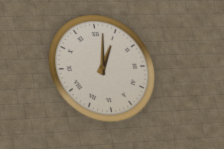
1.02
